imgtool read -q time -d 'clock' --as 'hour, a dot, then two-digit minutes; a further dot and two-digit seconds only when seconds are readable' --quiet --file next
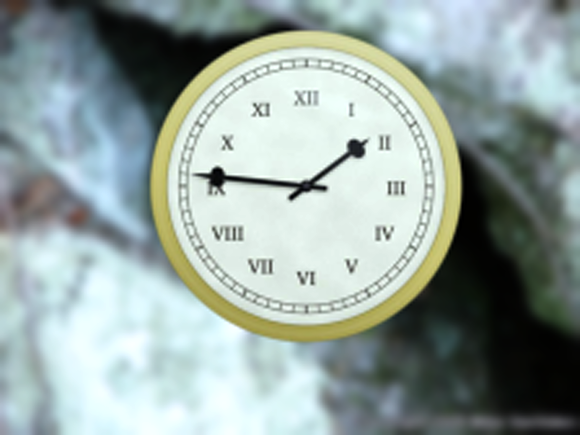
1.46
